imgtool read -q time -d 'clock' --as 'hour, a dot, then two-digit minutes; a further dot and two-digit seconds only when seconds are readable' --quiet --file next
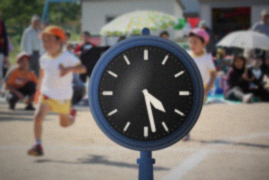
4.28
